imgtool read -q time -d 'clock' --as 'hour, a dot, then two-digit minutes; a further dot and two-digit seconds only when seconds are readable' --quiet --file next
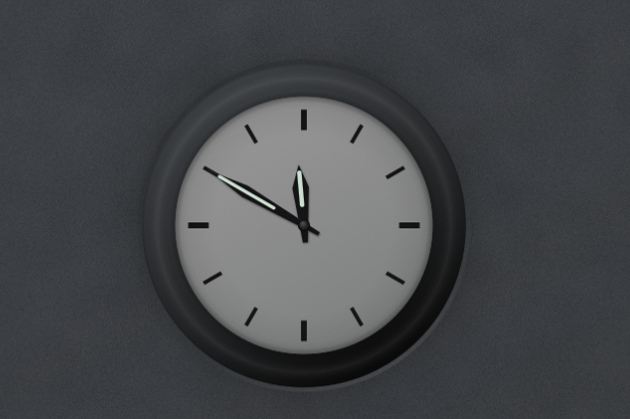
11.50
